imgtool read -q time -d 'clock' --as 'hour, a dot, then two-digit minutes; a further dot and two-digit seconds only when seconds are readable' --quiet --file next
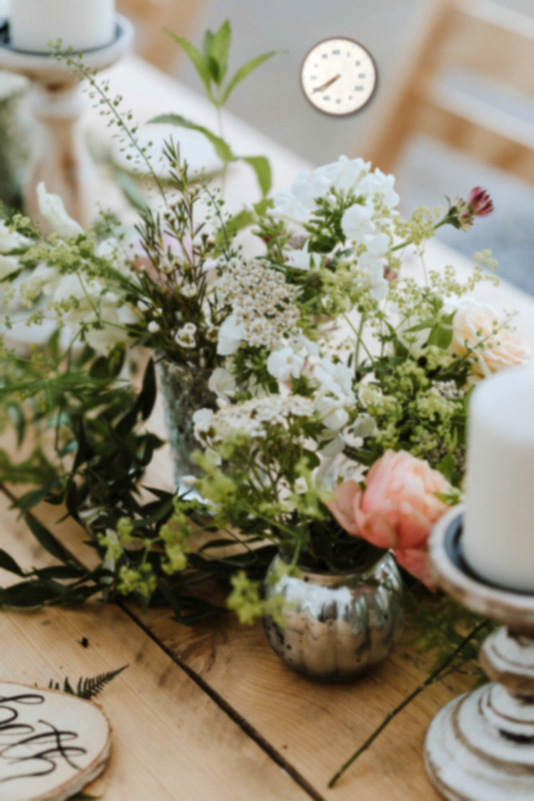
7.40
